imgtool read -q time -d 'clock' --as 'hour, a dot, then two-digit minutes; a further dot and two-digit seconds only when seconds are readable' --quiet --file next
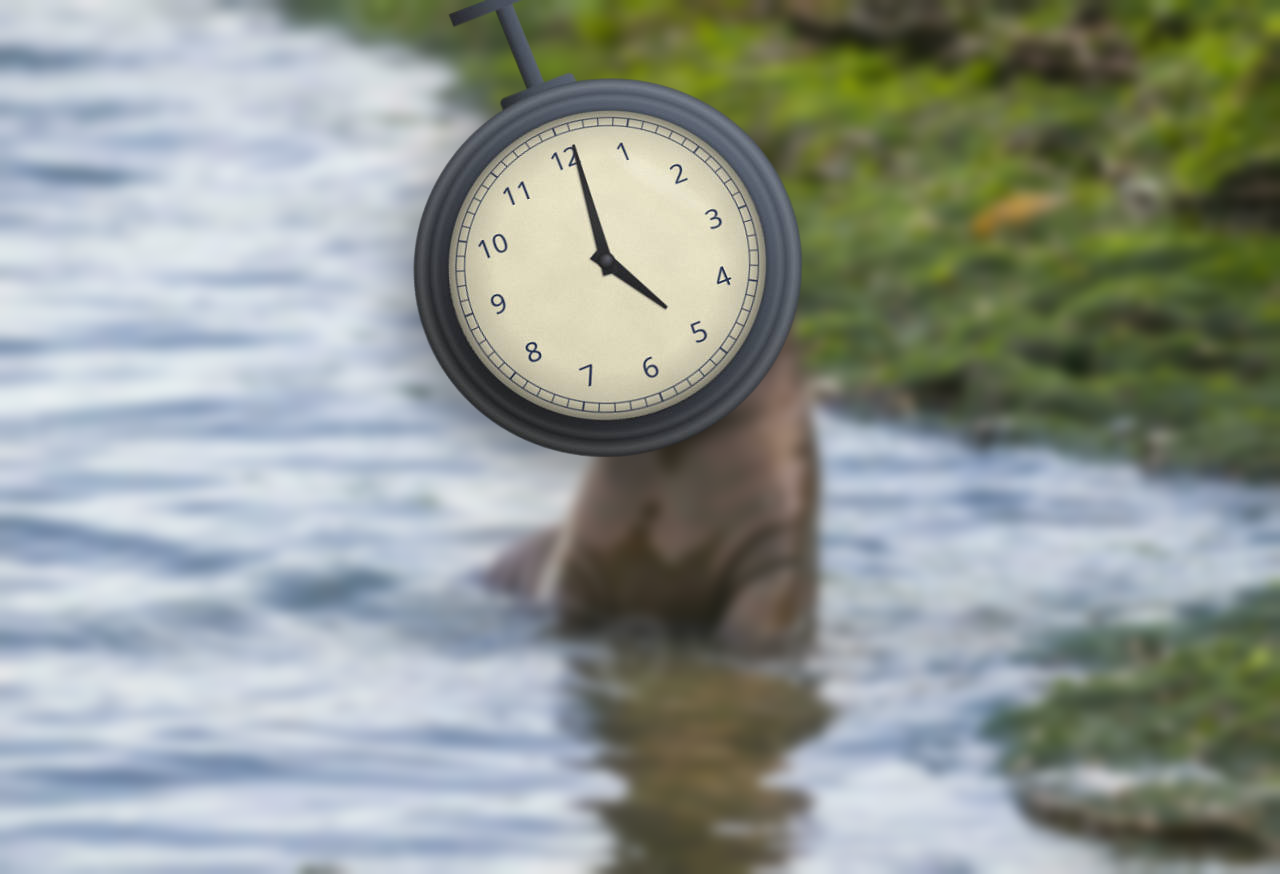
5.01
